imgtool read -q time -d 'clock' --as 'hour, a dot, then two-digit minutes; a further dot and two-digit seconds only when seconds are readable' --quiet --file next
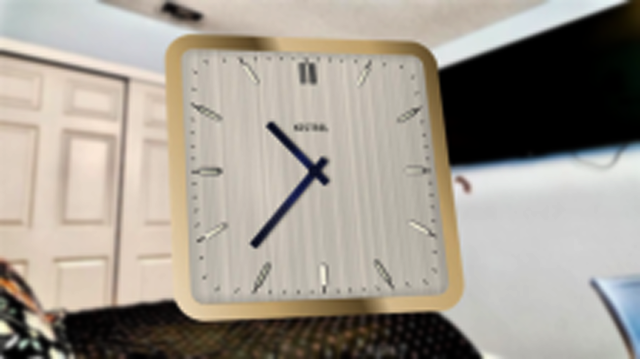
10.37
